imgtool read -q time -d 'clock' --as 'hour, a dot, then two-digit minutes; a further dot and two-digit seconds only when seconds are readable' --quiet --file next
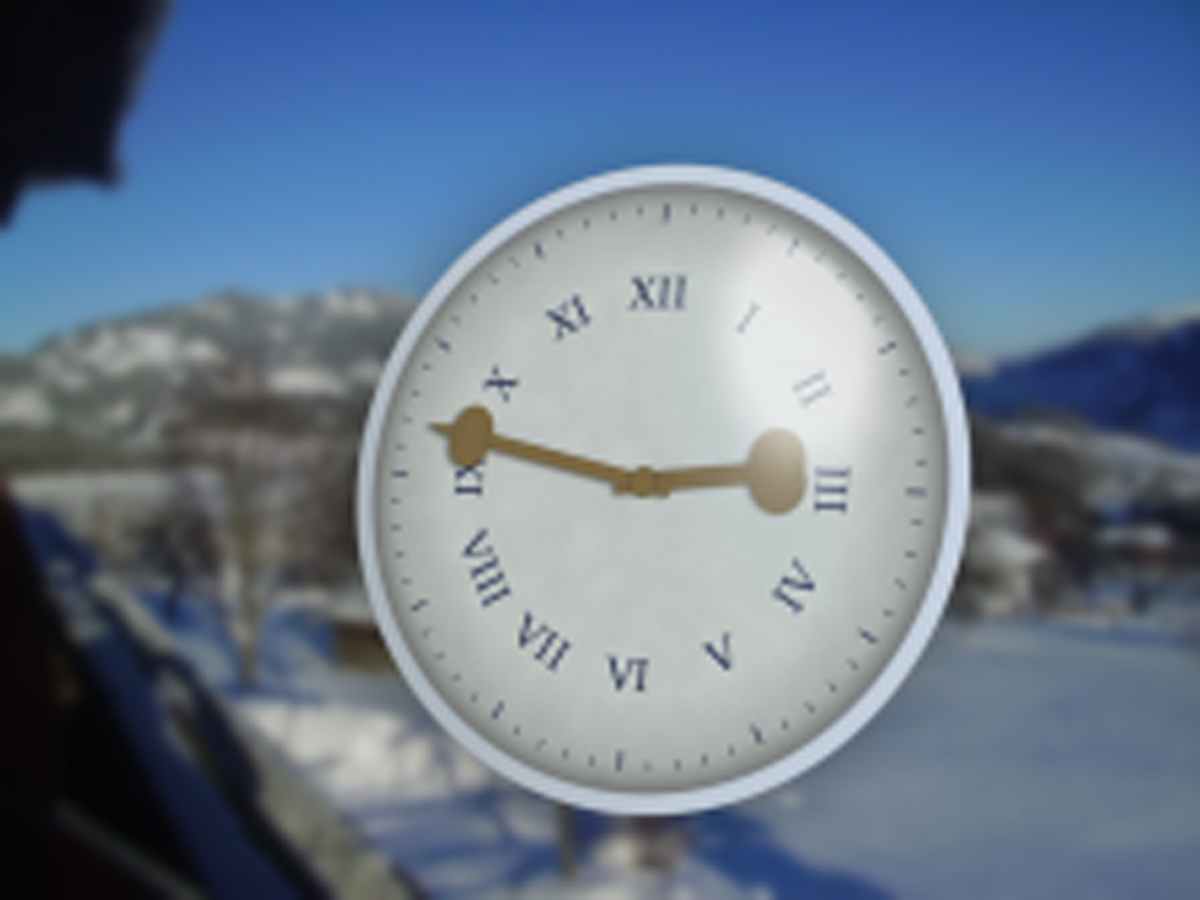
2.47
